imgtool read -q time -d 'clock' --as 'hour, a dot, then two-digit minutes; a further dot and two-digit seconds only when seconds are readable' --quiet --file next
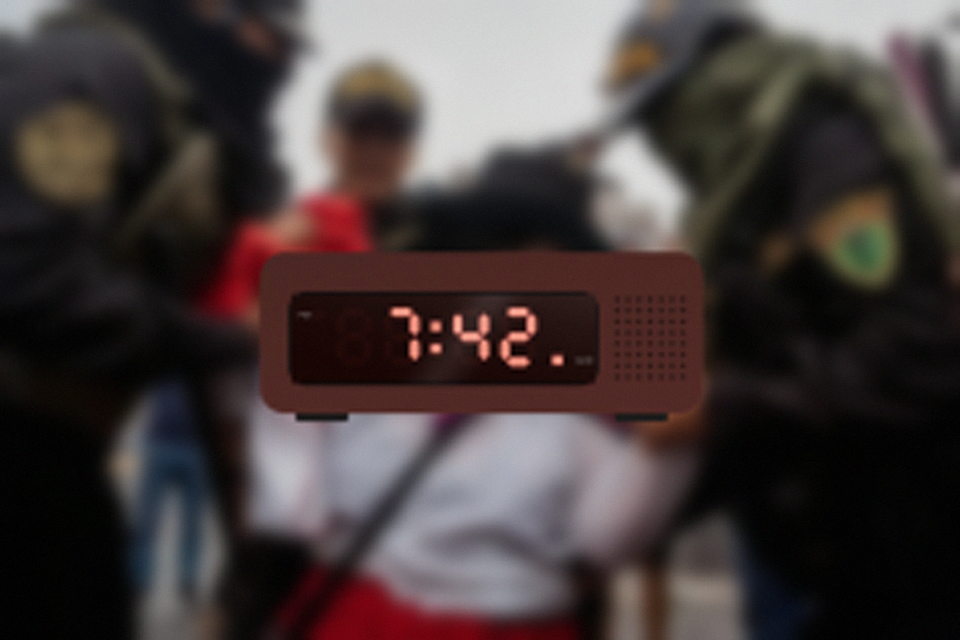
7.42
